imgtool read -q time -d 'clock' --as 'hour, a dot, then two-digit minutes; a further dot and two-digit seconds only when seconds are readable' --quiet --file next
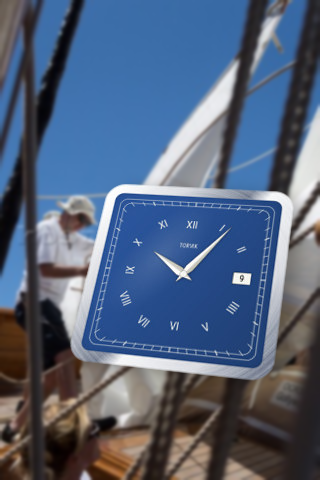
10.06
